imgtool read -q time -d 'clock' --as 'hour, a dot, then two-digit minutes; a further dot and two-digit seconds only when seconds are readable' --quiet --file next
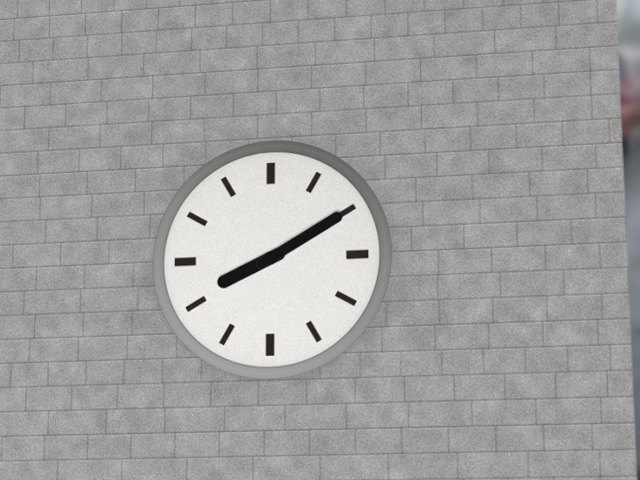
8.10
